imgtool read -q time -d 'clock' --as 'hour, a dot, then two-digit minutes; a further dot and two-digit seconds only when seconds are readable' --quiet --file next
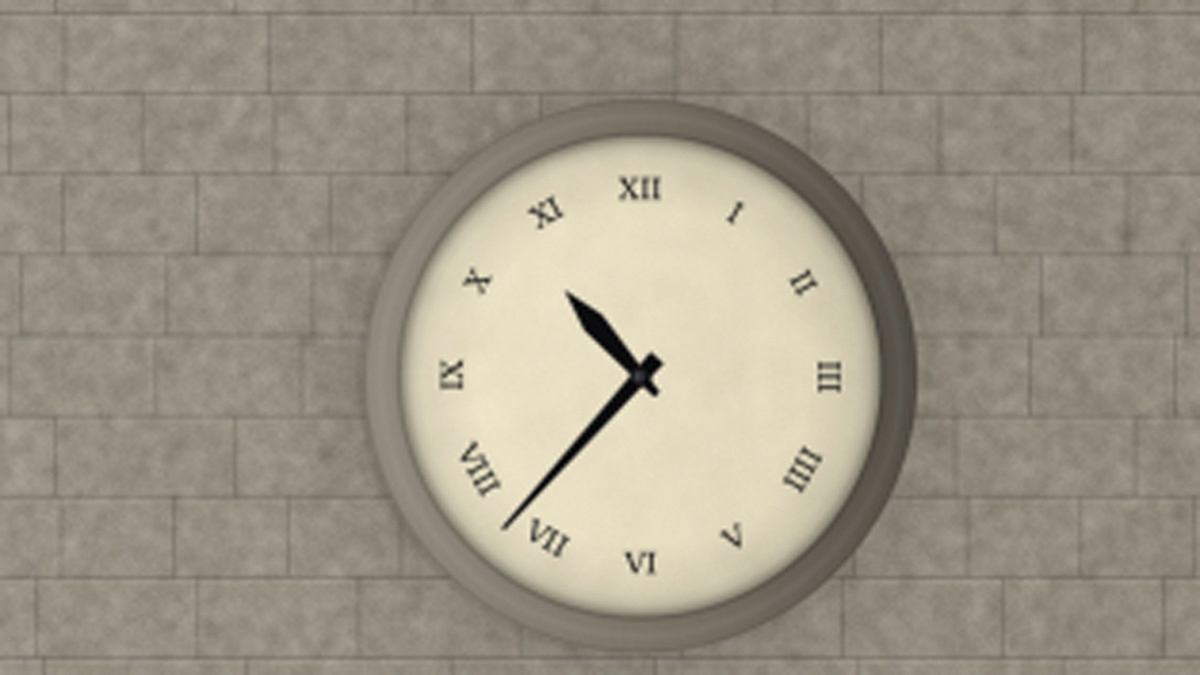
10.37
